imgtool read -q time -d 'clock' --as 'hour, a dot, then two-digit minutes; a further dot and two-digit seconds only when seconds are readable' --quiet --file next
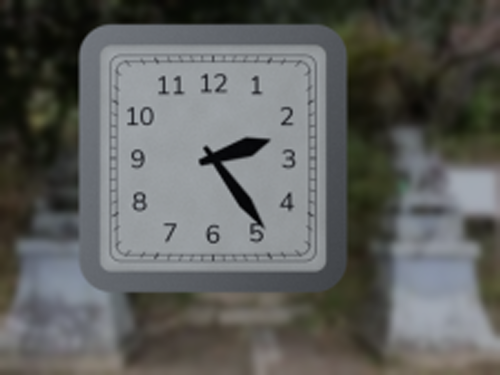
2.24
